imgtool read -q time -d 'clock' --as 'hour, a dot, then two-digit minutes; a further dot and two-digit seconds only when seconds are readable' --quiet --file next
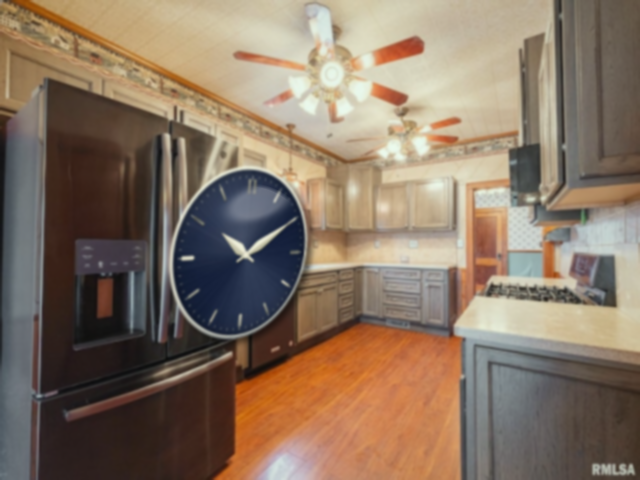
10.10
